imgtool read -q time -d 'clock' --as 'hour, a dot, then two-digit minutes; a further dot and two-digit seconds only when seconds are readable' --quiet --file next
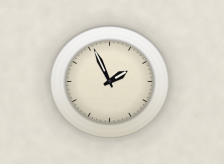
1.56
